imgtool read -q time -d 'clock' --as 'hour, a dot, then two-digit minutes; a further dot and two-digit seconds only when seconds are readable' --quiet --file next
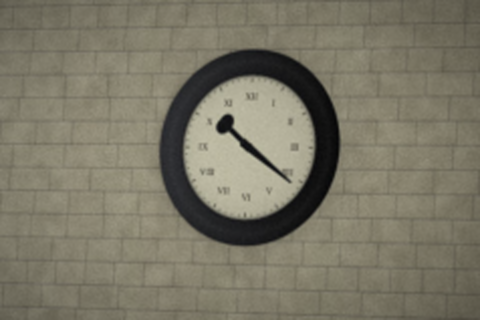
10.21
